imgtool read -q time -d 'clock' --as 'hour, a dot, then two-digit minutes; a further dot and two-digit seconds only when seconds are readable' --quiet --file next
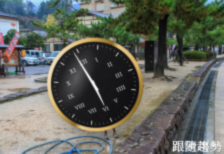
5.59
